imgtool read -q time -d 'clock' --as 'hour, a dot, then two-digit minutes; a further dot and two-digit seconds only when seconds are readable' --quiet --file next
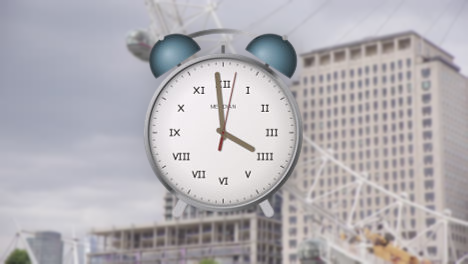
3.59.02
